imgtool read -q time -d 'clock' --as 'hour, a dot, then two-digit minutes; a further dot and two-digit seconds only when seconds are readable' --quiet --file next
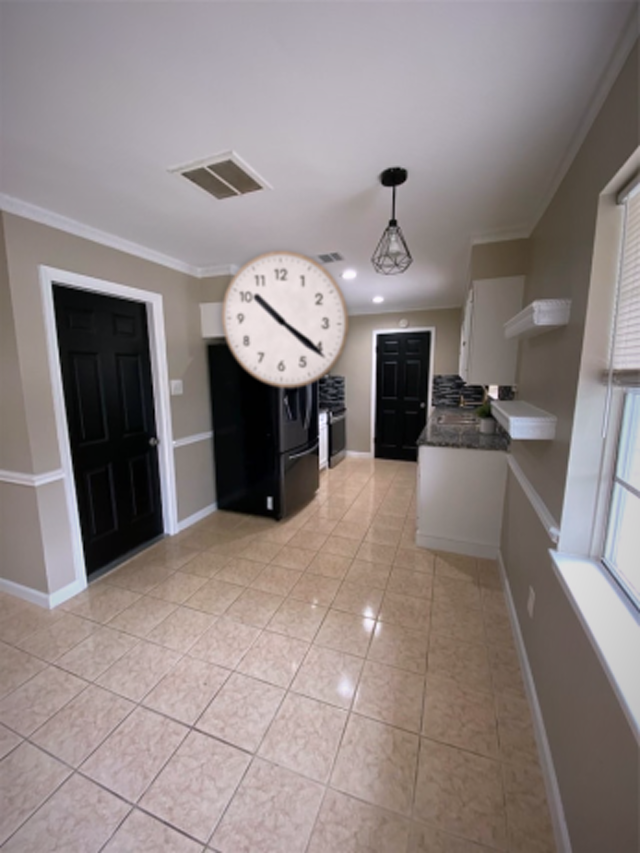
10.21
